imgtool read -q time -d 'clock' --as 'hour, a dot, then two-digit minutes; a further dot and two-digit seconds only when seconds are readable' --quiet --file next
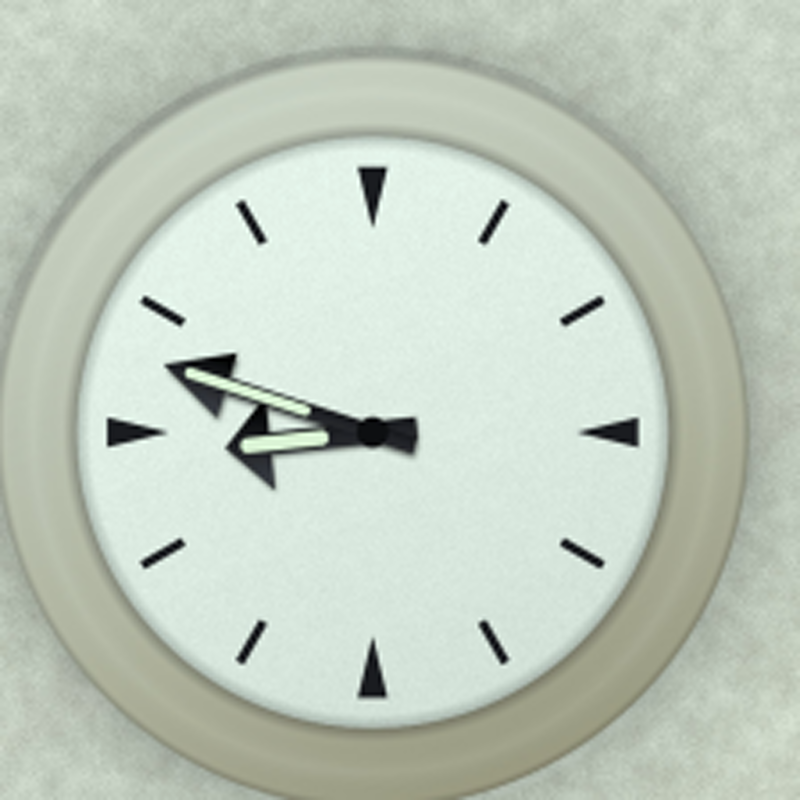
8.48
